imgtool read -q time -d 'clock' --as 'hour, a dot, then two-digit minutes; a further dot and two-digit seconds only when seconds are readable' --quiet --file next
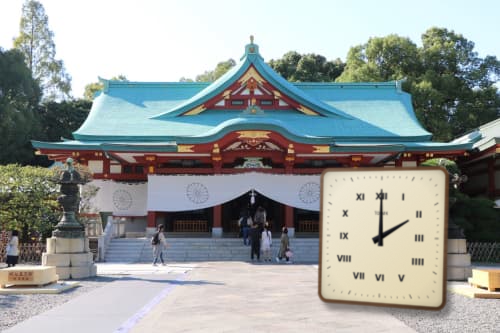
2.00
